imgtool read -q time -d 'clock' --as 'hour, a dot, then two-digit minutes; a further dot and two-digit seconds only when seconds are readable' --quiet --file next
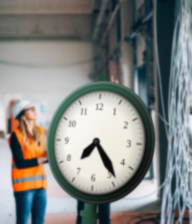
7.24
